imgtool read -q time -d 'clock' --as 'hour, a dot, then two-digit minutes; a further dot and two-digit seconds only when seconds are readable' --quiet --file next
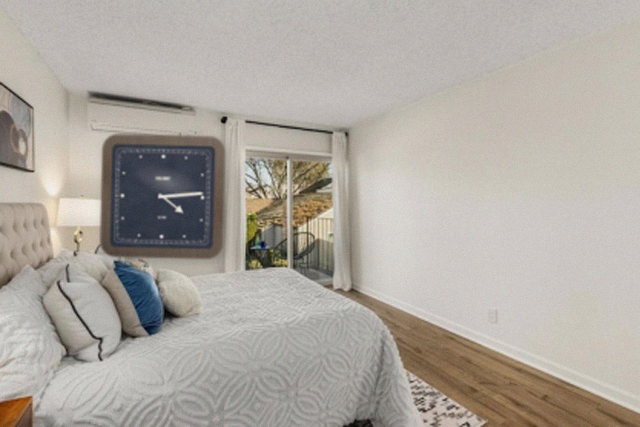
4.14
